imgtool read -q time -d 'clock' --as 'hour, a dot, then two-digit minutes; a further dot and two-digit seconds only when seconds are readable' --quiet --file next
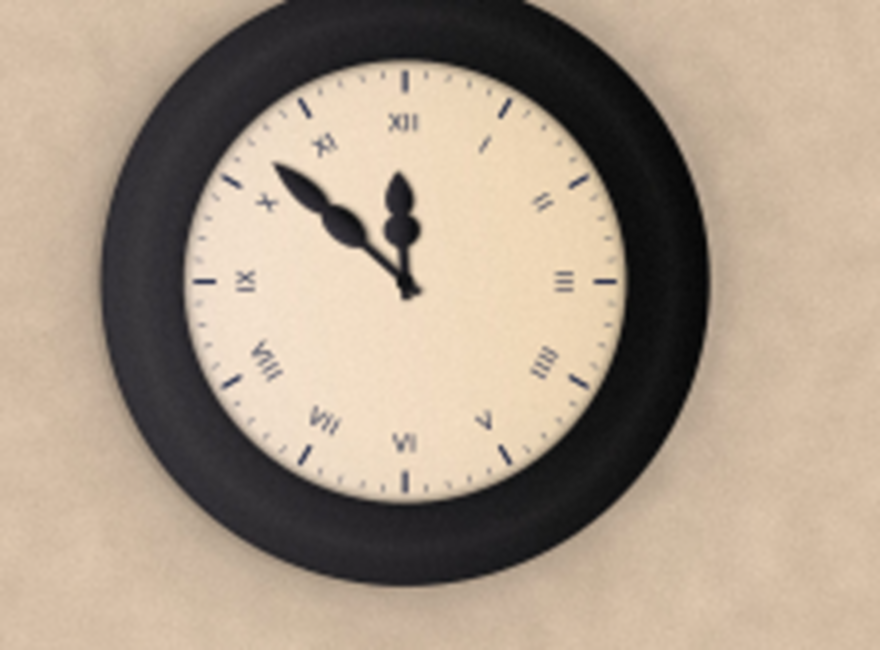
11.52
